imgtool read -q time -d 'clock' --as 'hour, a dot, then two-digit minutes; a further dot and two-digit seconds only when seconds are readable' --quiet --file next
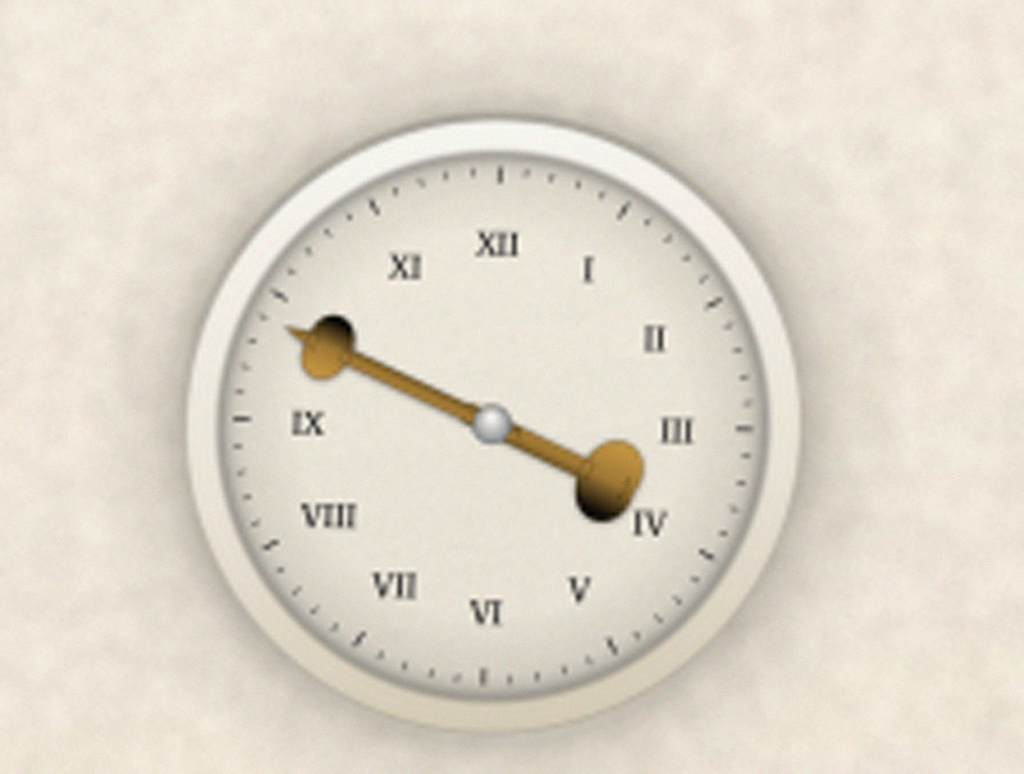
3.49
